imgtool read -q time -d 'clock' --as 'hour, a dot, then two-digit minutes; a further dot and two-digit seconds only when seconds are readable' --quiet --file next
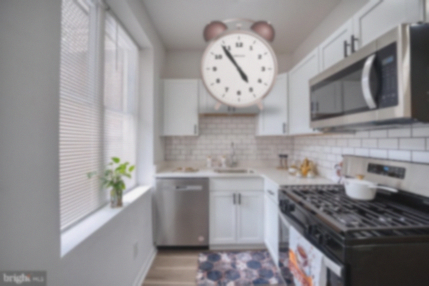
4.54
